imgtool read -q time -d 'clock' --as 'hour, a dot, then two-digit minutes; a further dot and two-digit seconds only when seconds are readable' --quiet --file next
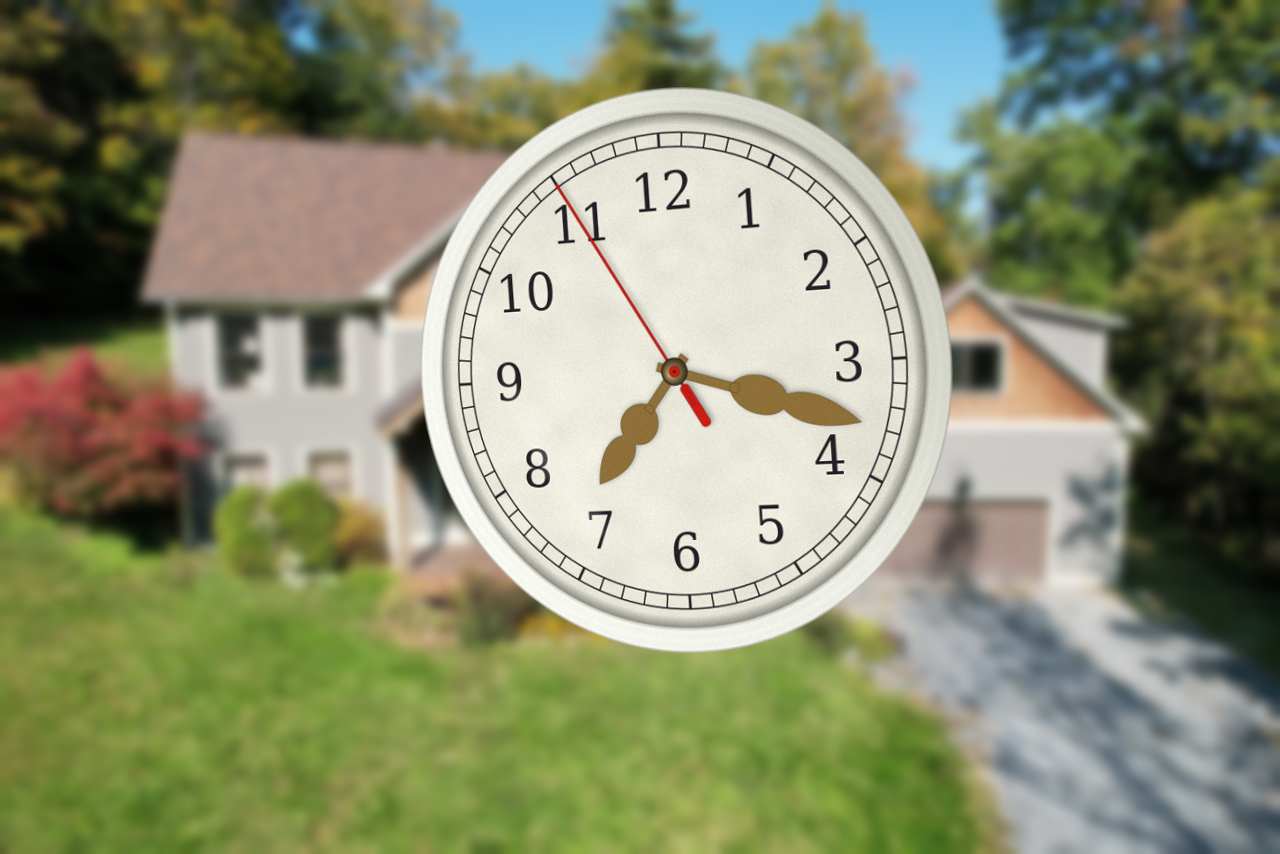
7.17.55
